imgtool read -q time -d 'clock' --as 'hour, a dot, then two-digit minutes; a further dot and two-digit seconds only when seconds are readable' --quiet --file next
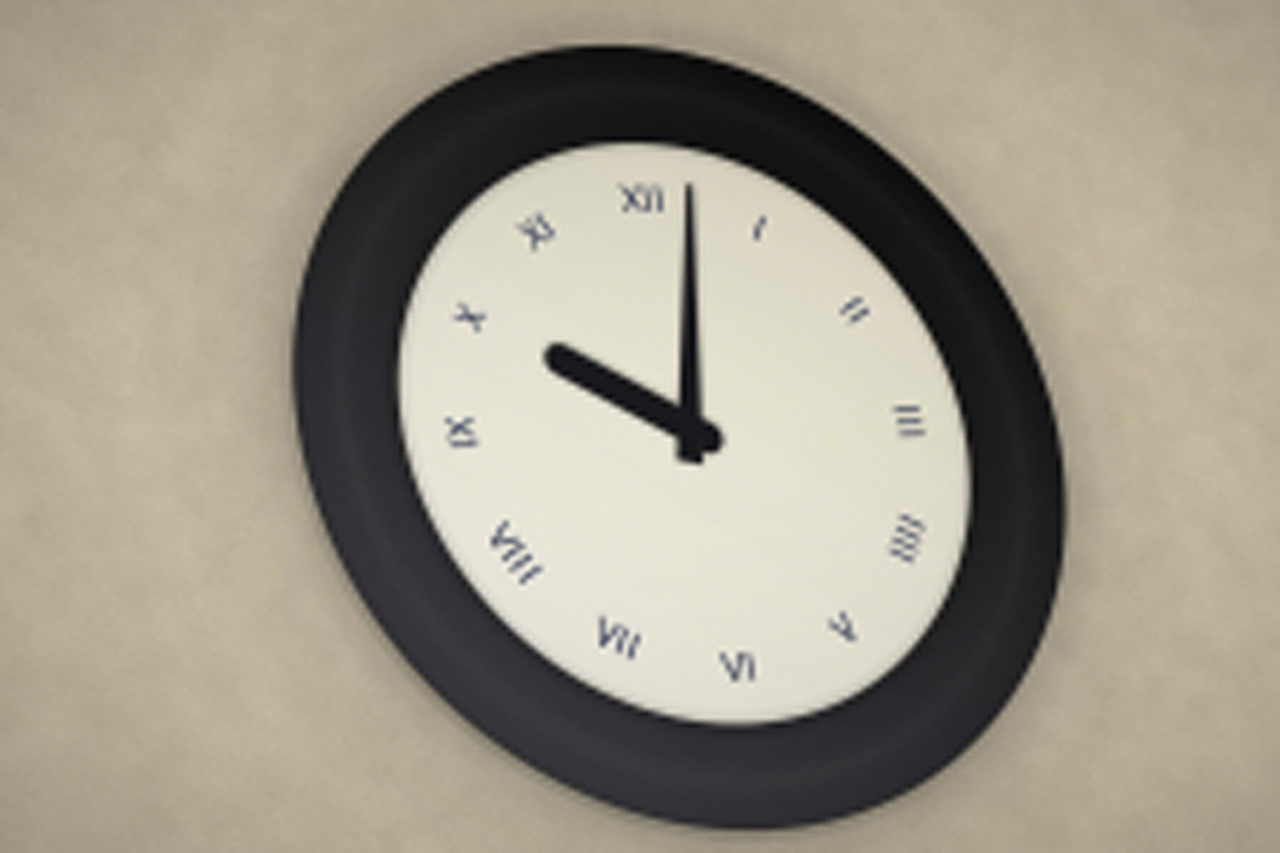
10.02
